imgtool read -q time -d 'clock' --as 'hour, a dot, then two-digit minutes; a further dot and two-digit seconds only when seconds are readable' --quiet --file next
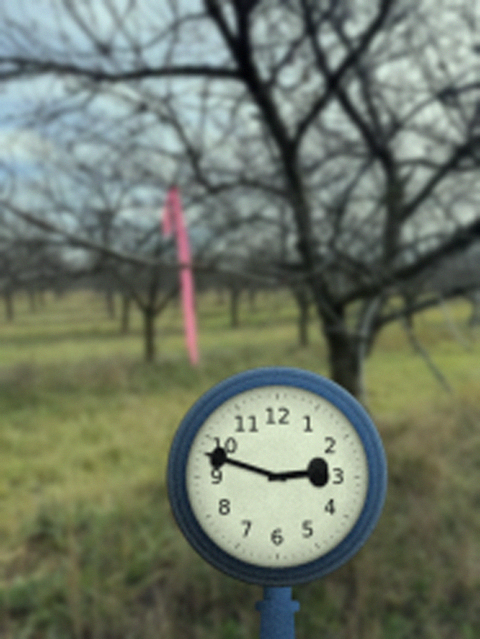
2.48
